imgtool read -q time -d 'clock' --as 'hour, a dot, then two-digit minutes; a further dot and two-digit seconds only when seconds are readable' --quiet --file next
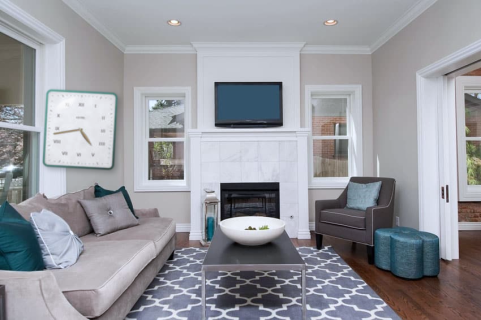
4.43
